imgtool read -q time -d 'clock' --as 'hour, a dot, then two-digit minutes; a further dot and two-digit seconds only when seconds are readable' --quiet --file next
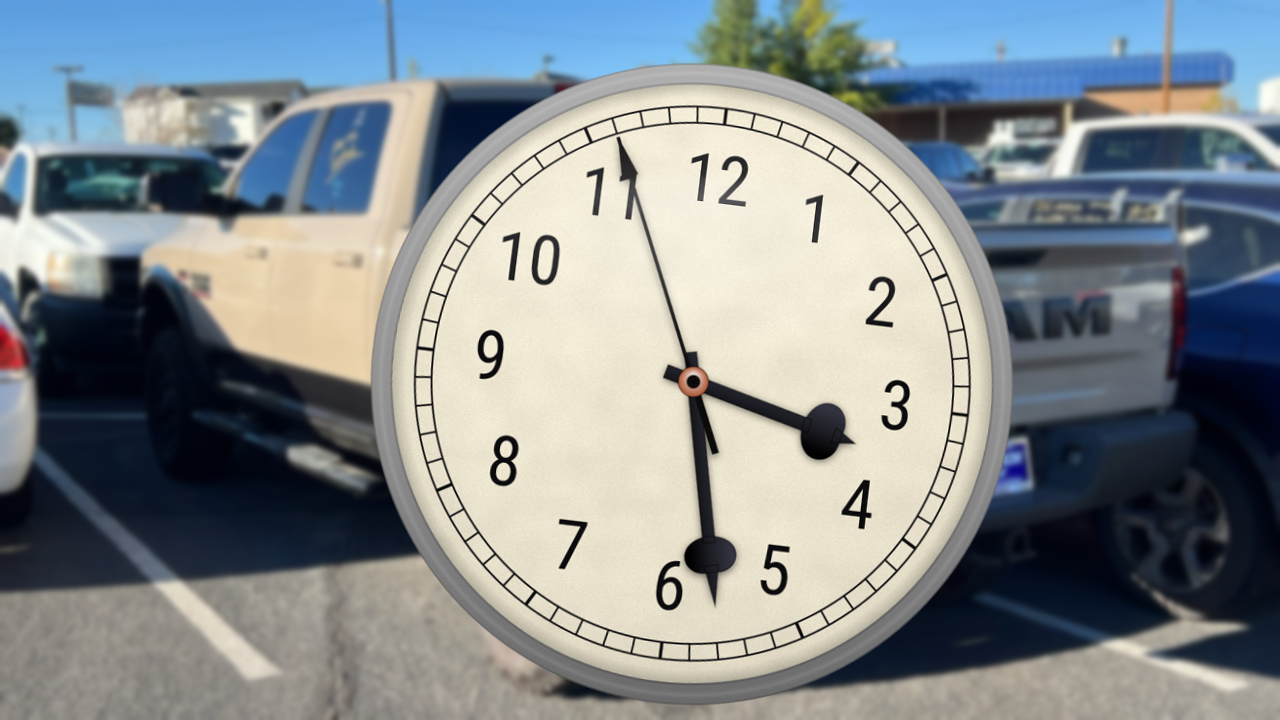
3.27.56
